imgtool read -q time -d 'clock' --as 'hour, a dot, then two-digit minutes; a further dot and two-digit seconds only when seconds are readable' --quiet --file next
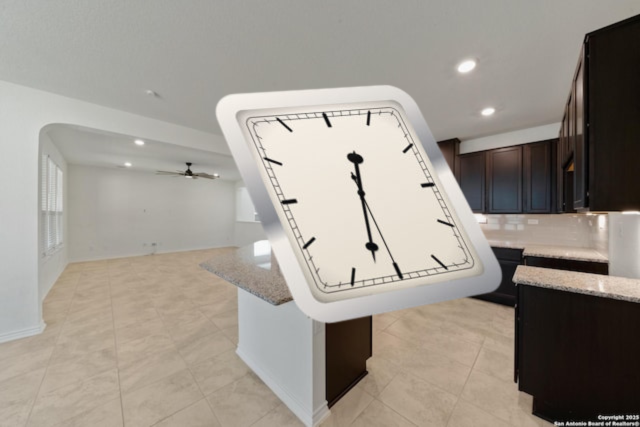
12.32.30
